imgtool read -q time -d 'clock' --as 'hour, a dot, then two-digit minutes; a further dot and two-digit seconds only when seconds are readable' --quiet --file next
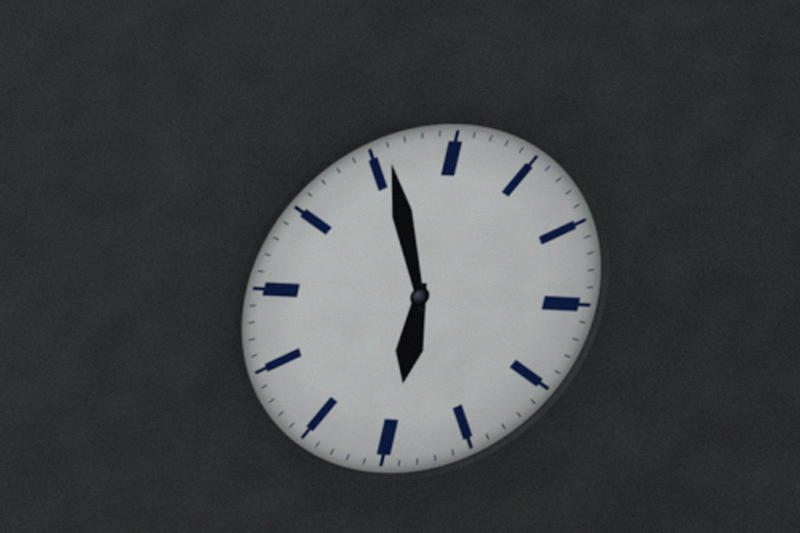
5.56
